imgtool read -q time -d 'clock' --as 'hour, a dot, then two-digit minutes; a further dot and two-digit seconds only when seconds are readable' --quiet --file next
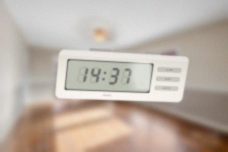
14.37
